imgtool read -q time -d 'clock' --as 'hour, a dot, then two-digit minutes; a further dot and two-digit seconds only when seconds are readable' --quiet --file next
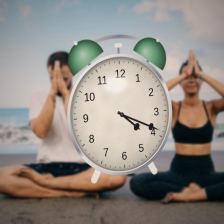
4.19
